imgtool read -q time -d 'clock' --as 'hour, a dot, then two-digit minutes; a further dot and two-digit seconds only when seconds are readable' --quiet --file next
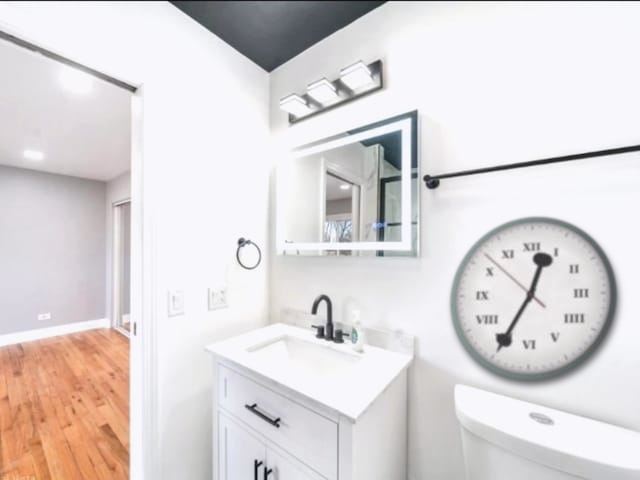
12.34.52
